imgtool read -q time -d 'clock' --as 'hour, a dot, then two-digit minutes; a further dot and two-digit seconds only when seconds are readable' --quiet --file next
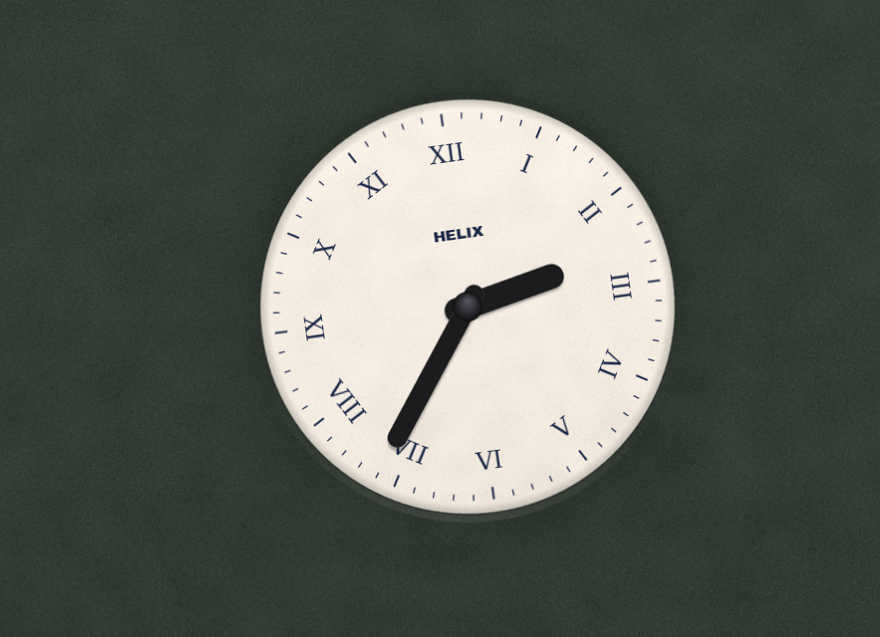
2.36
